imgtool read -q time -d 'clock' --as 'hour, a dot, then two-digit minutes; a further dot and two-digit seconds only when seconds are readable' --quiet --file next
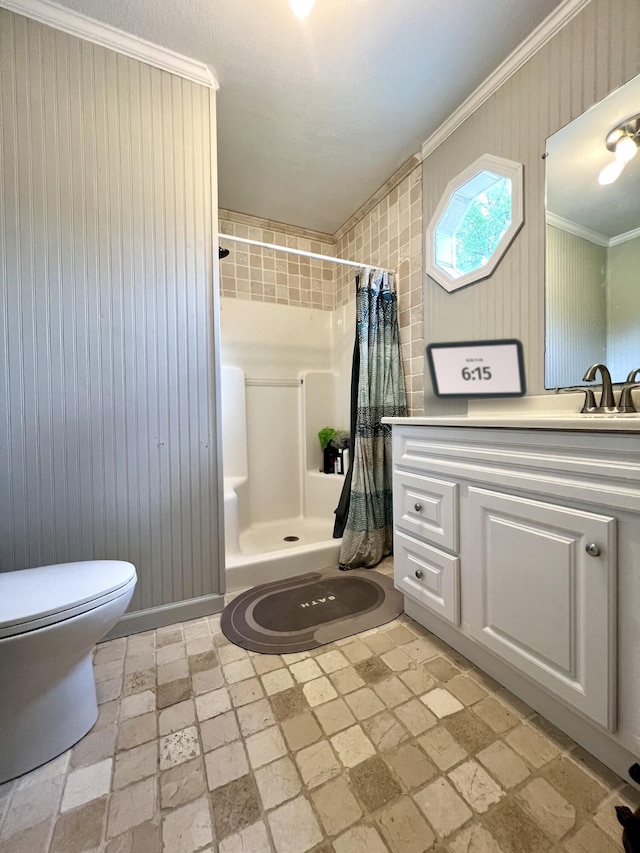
6.15
